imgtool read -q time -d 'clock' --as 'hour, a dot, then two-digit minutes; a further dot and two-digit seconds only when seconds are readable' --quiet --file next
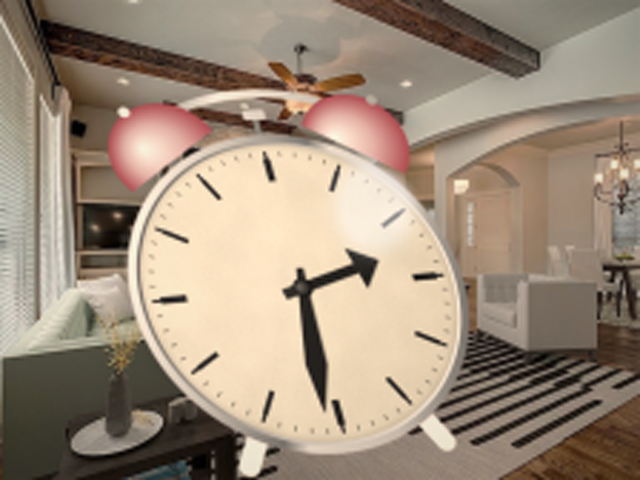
2.31
